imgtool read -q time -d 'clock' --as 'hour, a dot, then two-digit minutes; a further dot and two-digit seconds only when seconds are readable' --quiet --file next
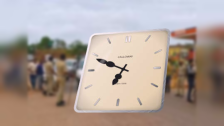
6.49
